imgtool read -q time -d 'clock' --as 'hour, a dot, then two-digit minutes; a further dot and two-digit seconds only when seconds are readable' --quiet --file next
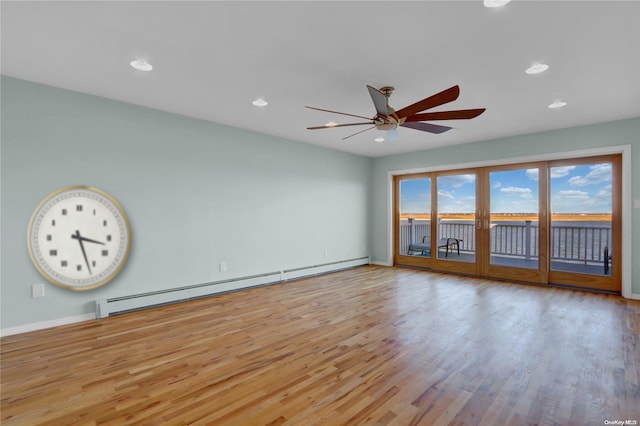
3.27
